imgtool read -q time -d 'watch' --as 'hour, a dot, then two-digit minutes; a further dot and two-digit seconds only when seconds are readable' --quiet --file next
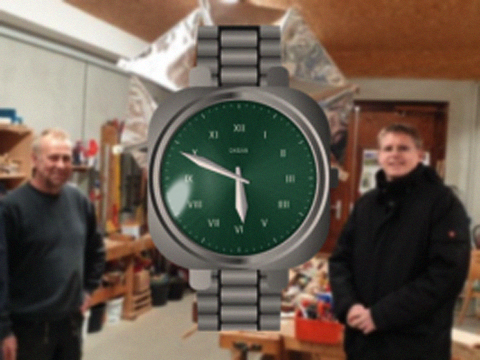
5.49
